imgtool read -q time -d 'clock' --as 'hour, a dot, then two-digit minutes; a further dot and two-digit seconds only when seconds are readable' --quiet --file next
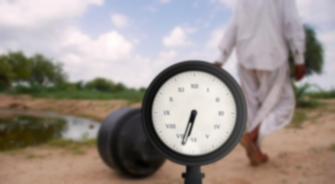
6.33
